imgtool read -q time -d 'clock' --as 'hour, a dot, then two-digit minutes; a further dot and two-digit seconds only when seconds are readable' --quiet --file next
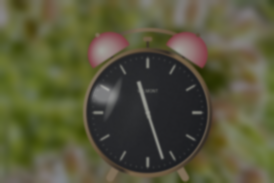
11.27
